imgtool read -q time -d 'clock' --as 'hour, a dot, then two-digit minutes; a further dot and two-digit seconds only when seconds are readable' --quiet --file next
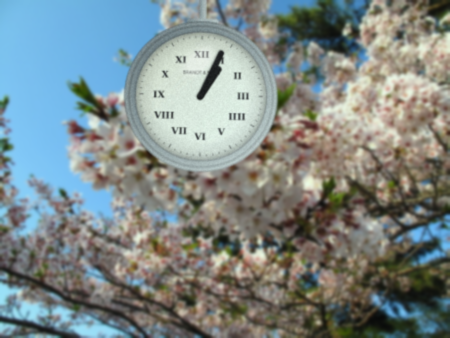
1.04
